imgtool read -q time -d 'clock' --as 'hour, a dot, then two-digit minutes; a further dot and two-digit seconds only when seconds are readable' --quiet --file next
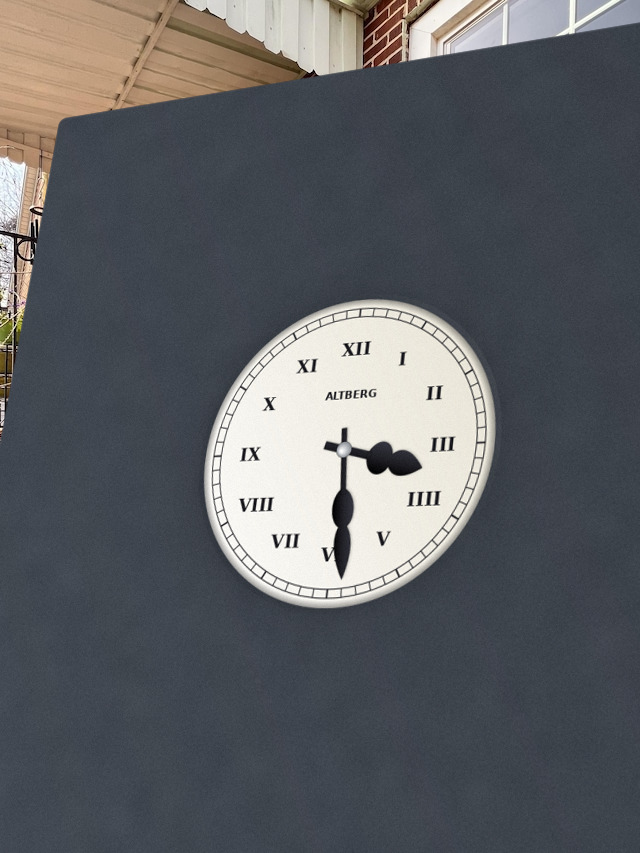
3.29
